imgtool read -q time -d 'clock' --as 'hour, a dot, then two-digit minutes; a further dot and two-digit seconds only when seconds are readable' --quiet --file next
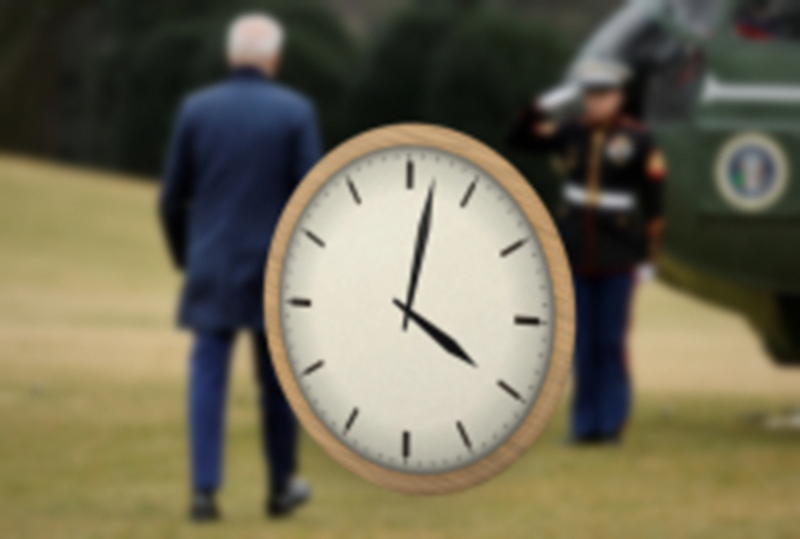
4.02
